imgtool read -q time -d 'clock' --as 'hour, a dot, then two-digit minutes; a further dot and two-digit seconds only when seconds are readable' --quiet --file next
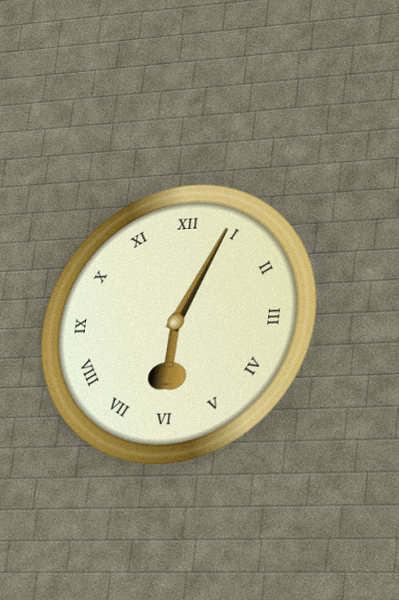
6.04
